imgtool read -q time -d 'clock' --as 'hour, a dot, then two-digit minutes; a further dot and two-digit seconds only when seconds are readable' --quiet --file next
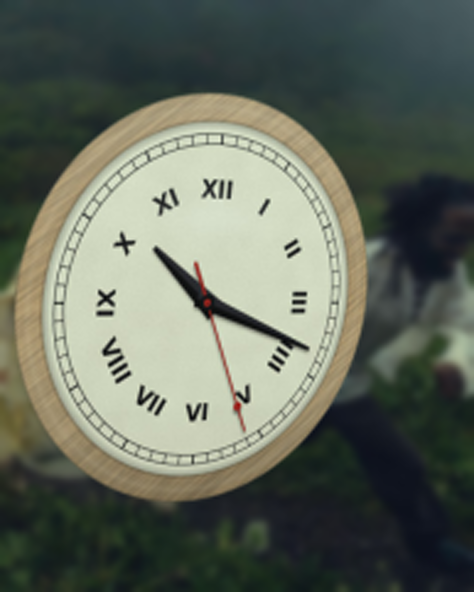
10.18.26
